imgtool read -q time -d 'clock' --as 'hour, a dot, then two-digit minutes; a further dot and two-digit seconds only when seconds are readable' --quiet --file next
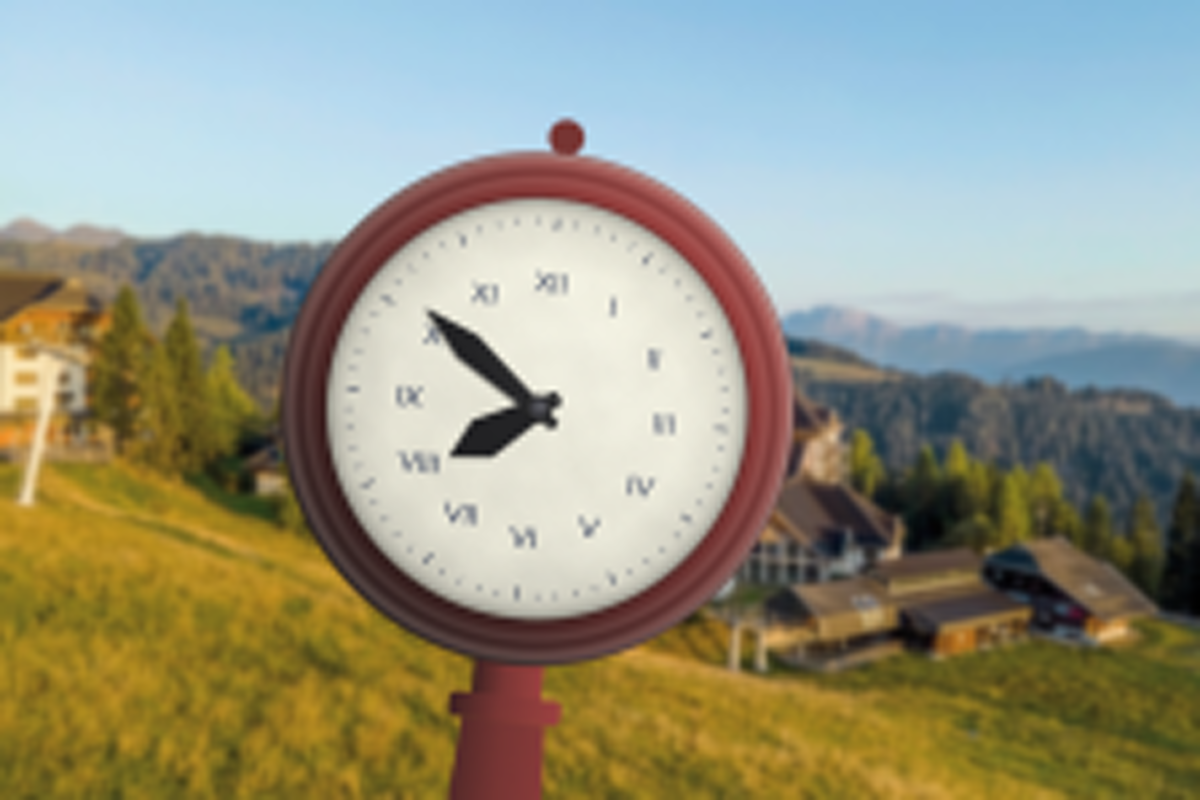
7.51
